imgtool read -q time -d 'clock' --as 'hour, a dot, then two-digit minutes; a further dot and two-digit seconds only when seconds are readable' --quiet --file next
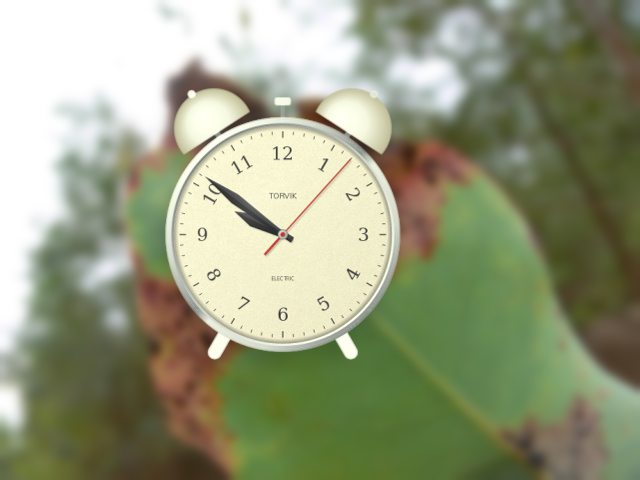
9.51.07
